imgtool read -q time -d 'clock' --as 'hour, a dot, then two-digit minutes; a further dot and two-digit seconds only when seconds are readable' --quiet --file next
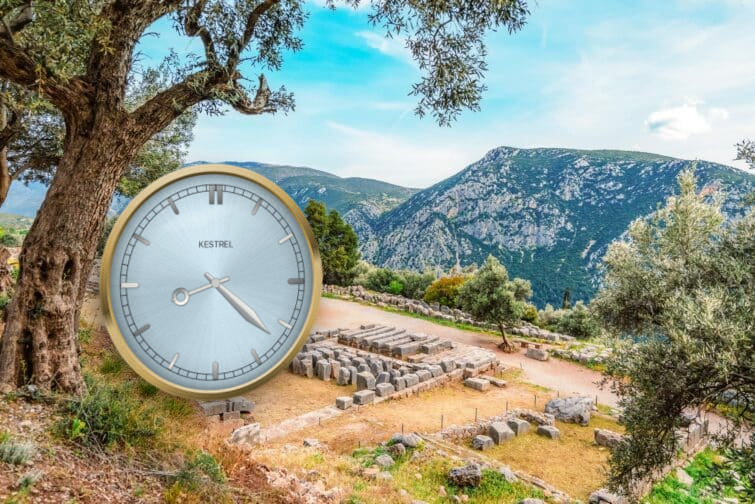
8.22
